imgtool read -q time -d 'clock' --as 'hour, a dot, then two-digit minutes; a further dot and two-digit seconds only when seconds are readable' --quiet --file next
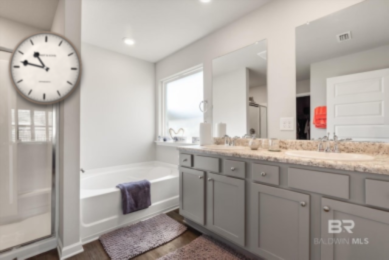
10.47
